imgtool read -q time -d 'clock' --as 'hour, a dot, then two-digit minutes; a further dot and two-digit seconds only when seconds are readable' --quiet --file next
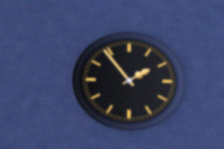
1.54
